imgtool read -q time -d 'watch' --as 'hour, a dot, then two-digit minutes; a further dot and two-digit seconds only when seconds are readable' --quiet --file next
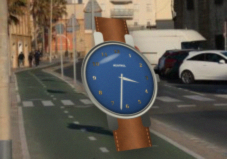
3.32
